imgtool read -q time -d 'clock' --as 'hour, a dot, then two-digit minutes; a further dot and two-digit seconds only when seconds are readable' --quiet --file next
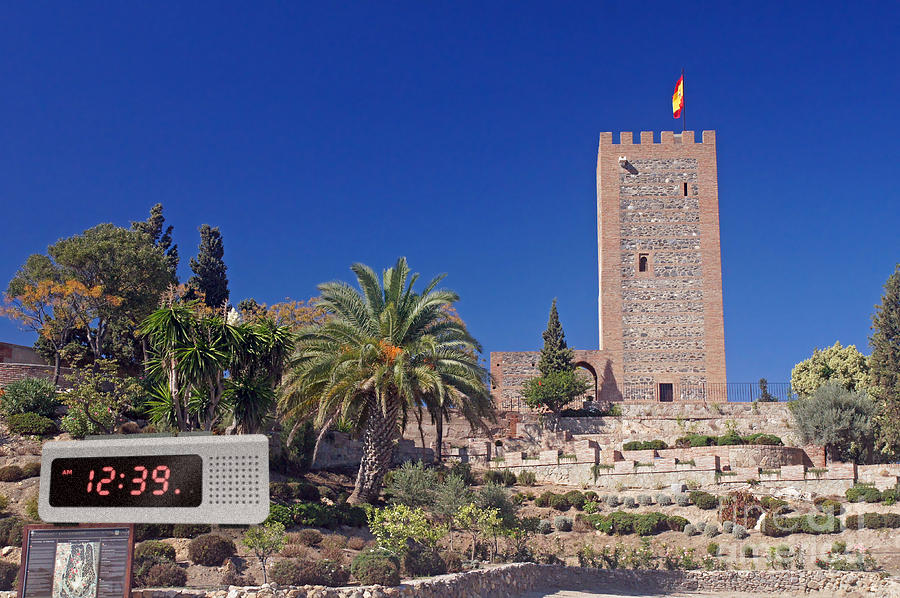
12.39
